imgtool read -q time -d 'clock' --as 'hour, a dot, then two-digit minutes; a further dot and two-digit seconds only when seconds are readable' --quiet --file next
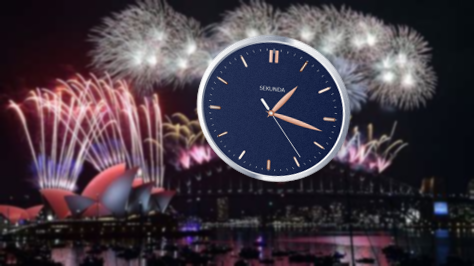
1.17.24
